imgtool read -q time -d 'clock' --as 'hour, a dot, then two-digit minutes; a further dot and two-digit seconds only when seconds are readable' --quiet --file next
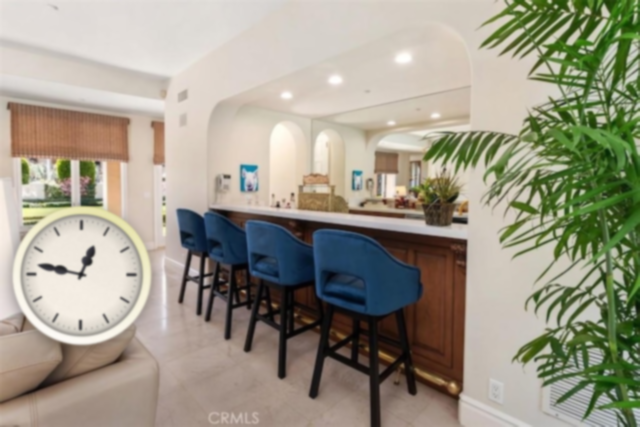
12.47
